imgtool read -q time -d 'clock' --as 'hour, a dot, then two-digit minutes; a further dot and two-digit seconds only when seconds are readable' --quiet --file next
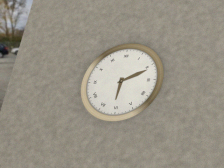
6.11
